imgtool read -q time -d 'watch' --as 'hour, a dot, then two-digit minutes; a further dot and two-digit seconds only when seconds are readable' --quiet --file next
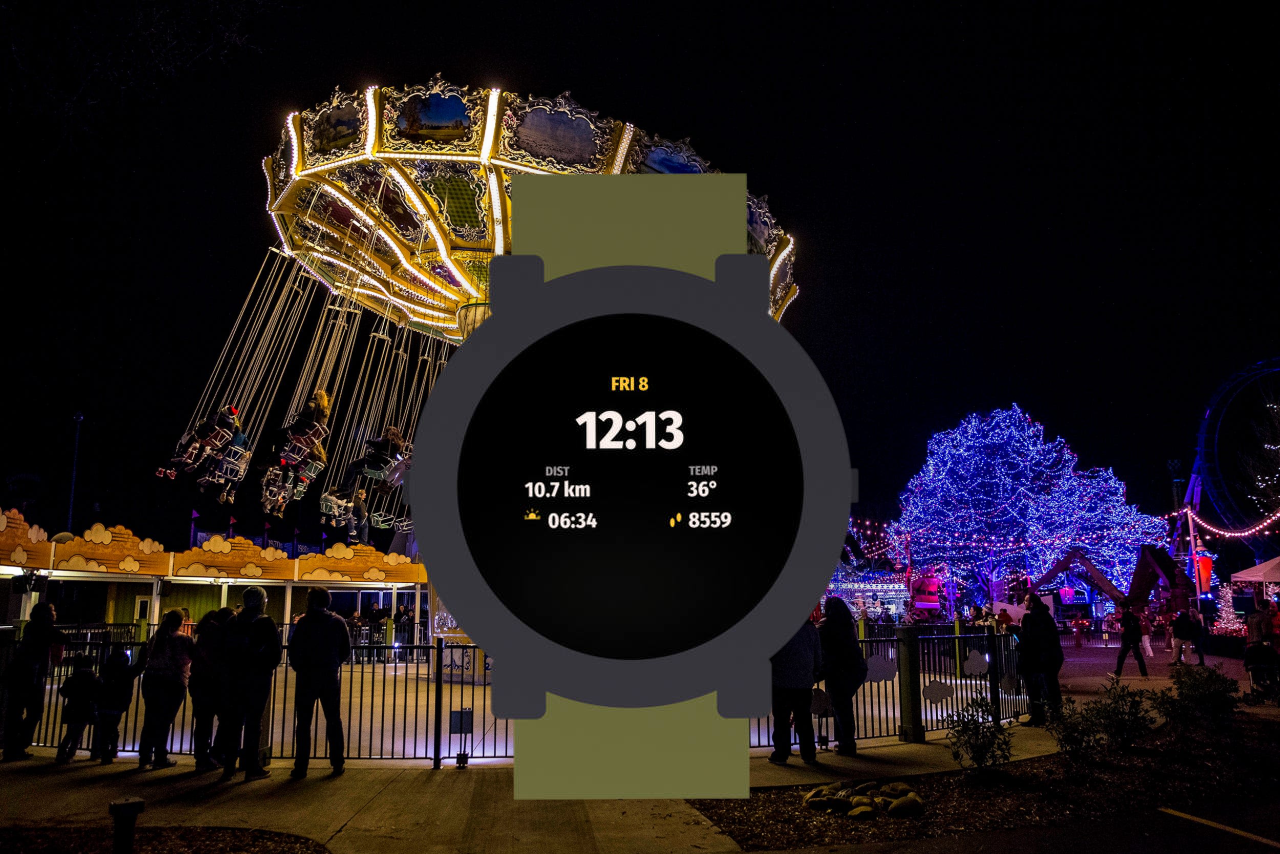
12.13
